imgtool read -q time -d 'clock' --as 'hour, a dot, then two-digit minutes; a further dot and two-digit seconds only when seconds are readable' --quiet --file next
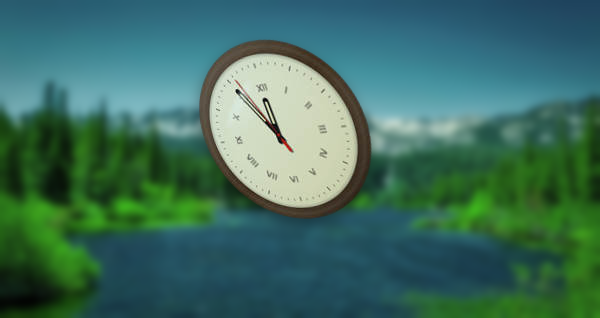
11.54.56
